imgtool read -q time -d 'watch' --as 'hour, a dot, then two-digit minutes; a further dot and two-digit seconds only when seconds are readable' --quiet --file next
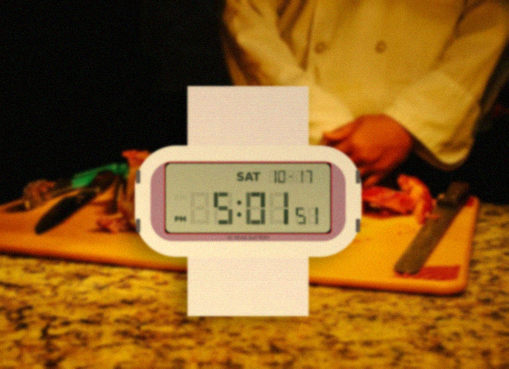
5.01.51
